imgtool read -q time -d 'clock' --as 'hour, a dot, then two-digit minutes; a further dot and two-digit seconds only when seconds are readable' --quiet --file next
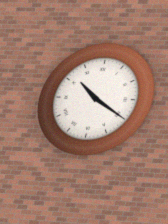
10.20
